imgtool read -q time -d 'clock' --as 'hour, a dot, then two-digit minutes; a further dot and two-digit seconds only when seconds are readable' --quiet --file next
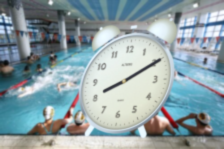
8.10
